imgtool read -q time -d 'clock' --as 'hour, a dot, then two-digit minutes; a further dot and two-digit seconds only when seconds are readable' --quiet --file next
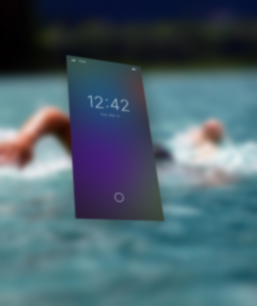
12.42
